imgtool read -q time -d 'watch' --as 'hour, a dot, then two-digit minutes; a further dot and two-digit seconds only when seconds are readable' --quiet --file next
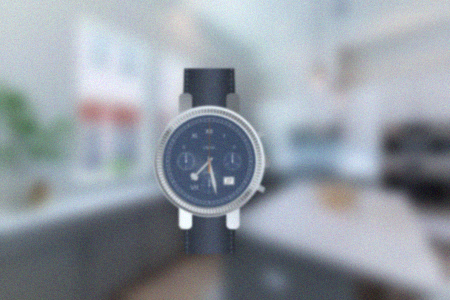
7.28
